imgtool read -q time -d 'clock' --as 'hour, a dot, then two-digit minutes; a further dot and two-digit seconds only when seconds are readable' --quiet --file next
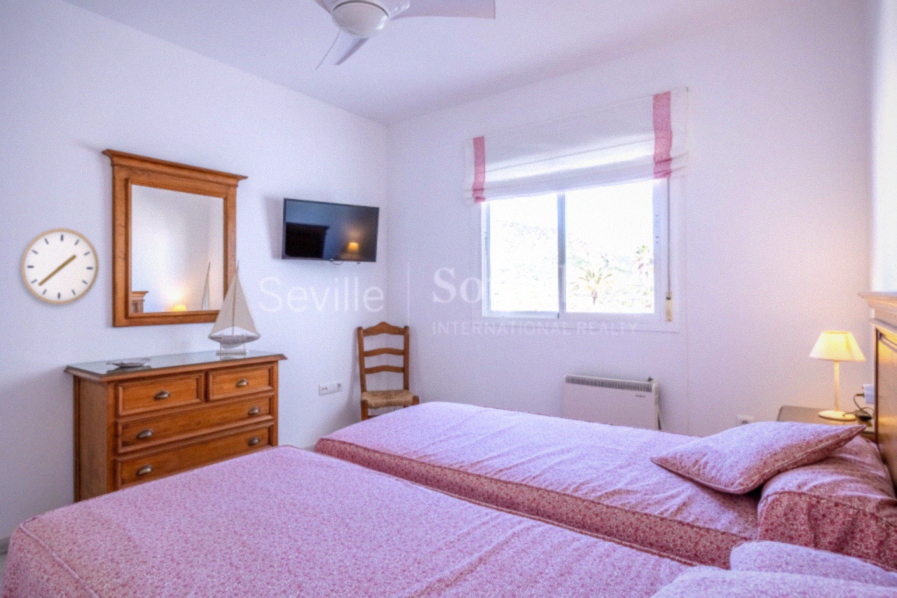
1.38
